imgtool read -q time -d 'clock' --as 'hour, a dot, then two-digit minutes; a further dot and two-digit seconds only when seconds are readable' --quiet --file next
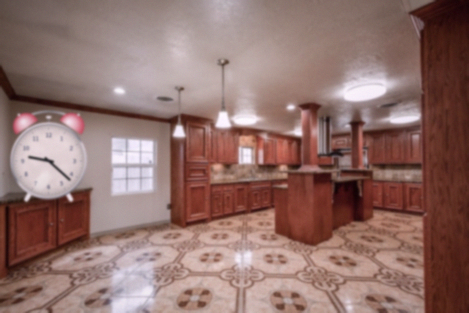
9.22
